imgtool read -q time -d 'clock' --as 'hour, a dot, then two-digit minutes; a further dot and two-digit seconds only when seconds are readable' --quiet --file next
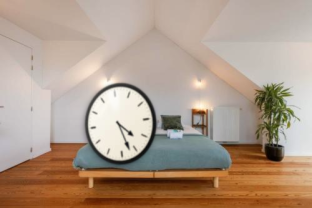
4.27
